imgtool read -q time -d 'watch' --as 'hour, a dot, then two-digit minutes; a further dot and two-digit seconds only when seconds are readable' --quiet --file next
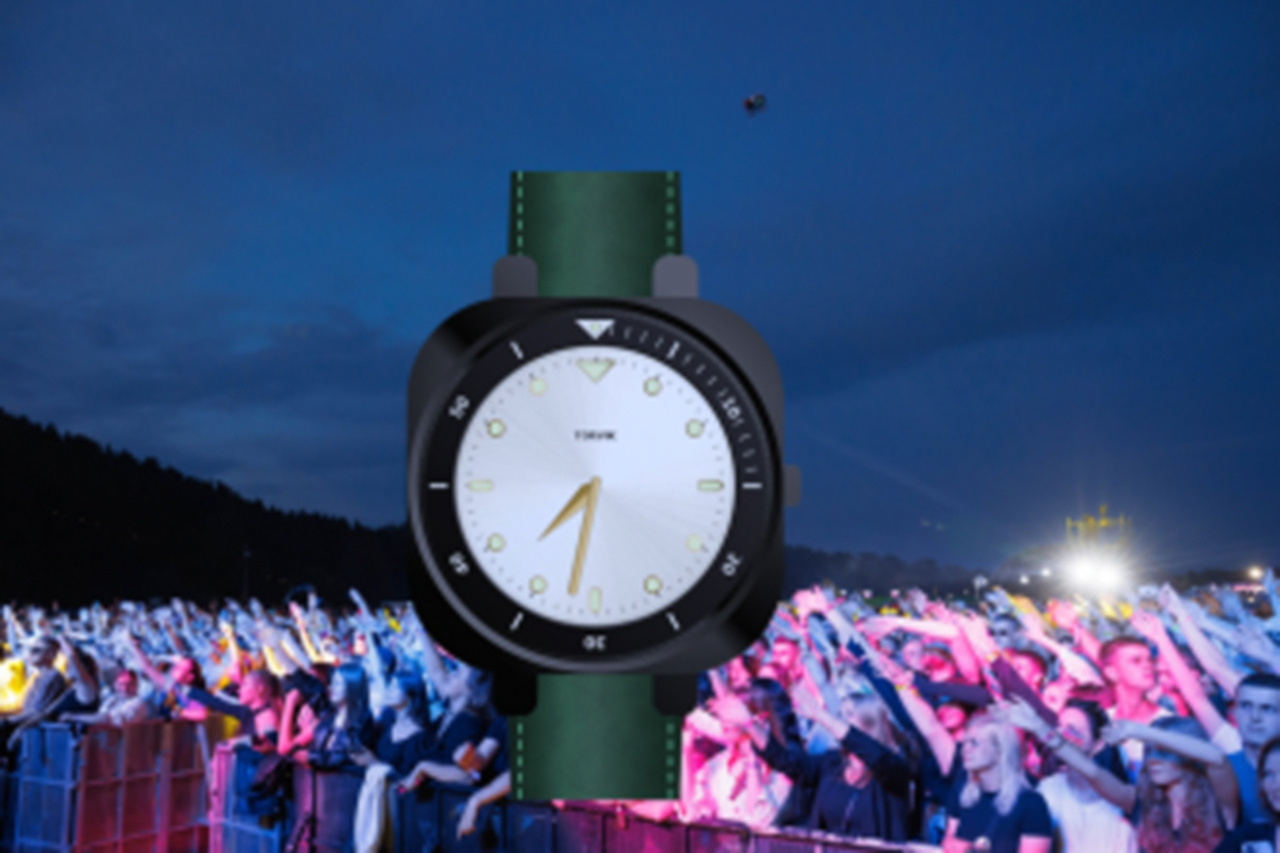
7.32
